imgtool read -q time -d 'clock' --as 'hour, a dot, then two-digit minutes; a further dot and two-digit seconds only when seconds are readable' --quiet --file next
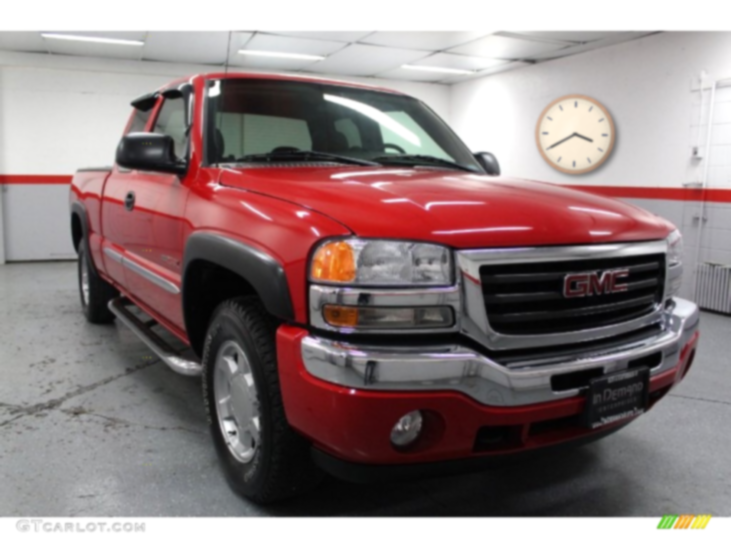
3.40
